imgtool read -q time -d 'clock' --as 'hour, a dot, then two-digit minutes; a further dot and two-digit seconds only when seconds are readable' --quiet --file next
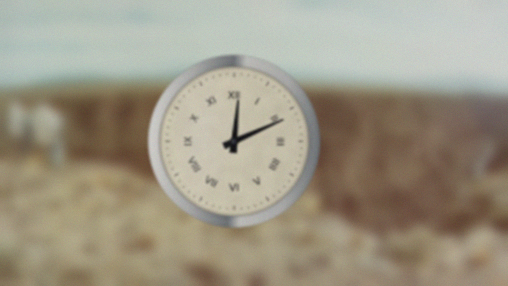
12.11
